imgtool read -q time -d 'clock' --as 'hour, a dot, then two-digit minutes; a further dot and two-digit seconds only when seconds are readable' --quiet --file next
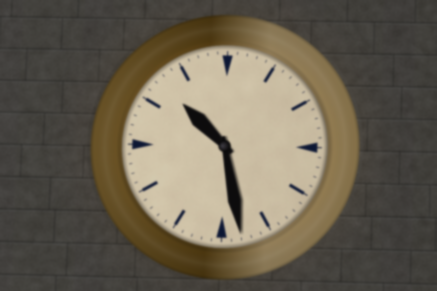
10.28
